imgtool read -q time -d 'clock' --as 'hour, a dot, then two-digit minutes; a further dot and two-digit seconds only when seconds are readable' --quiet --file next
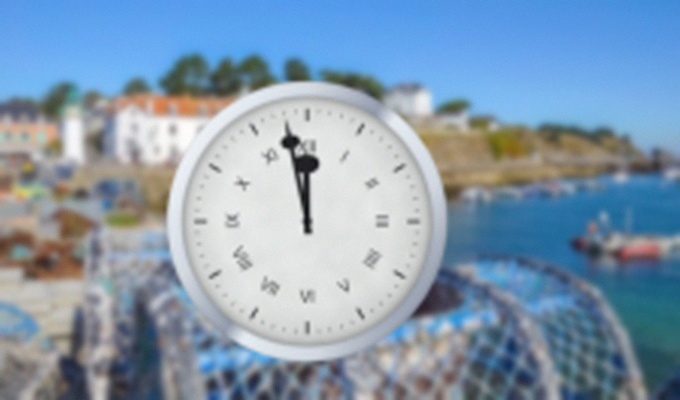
11.58
